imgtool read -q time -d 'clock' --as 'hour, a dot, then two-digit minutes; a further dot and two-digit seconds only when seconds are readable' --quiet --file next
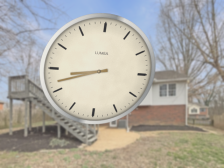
8.42
